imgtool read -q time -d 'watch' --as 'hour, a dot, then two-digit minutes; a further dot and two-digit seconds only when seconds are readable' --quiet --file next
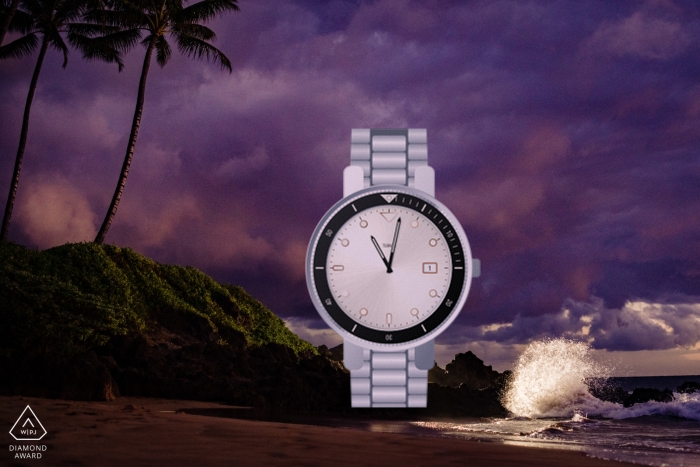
11.02
